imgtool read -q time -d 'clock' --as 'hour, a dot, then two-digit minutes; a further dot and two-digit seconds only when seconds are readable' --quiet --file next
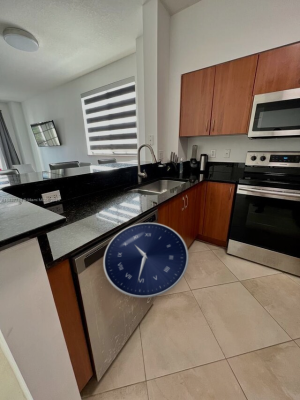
10.31
